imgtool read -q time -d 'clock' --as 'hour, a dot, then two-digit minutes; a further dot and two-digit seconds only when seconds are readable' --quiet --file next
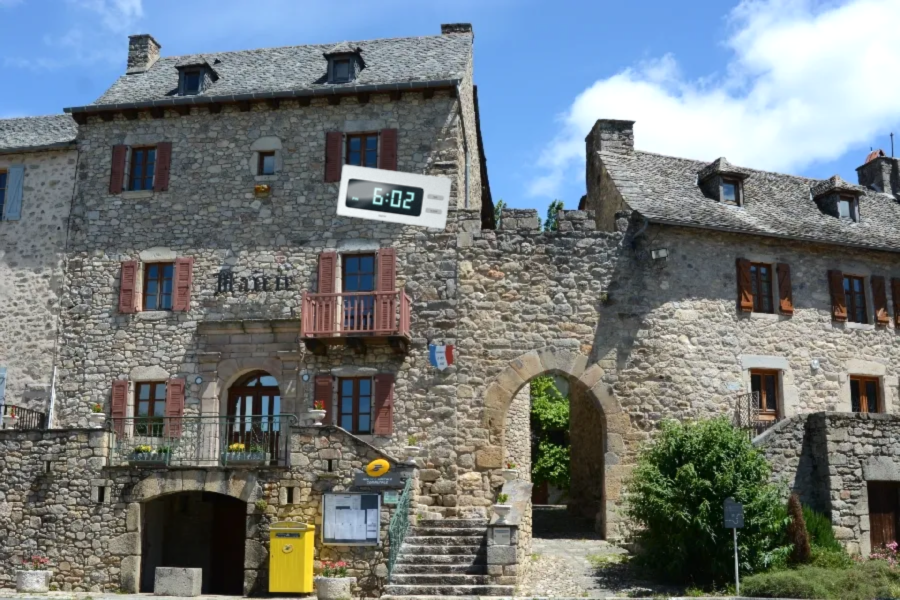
6.02
